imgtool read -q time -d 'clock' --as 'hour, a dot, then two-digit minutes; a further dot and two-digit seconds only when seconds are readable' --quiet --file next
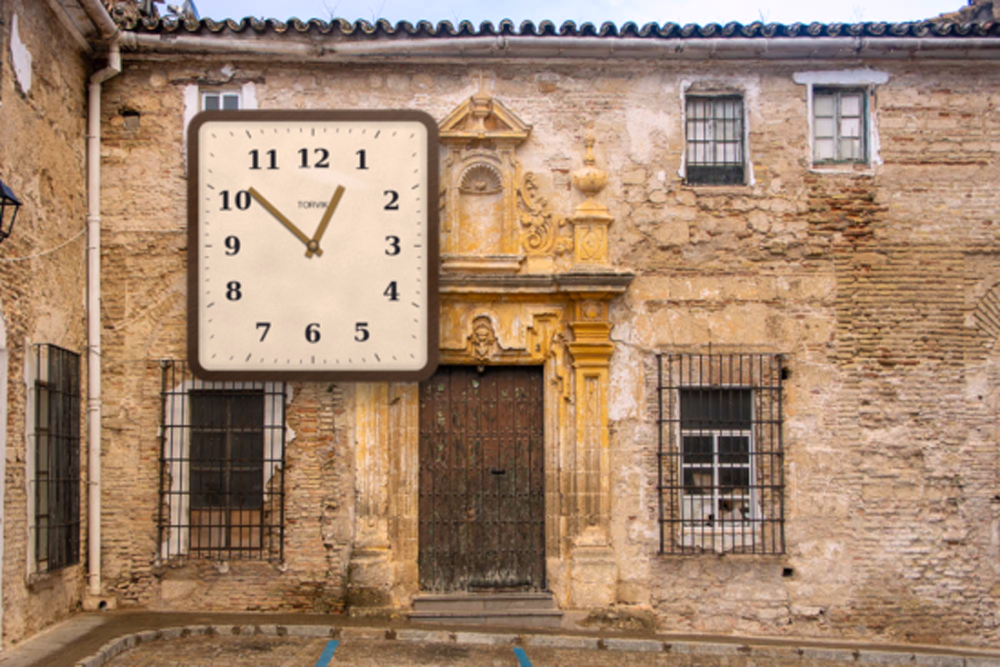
12.52
